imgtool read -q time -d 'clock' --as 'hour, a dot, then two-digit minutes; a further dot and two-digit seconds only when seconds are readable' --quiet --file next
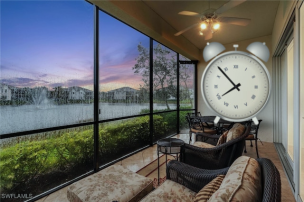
7.53
